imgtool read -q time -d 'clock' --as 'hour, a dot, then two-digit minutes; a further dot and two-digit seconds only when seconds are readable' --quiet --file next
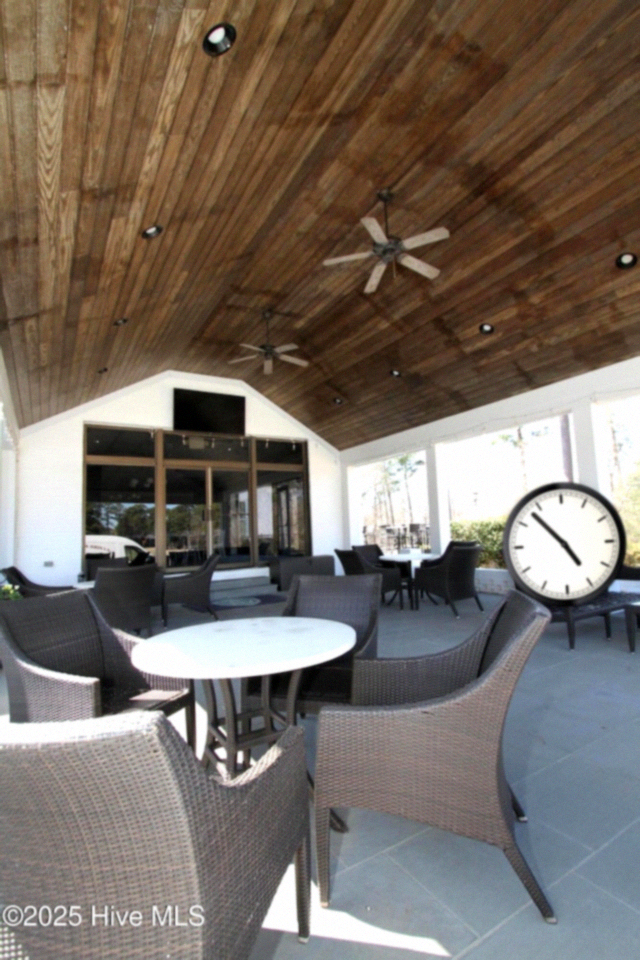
4.53
